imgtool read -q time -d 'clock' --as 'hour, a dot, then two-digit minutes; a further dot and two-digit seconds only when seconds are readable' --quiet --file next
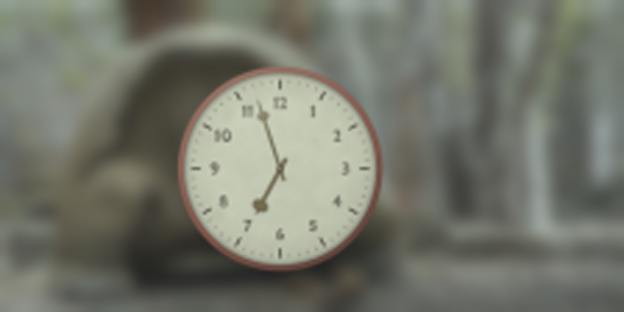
6.57
